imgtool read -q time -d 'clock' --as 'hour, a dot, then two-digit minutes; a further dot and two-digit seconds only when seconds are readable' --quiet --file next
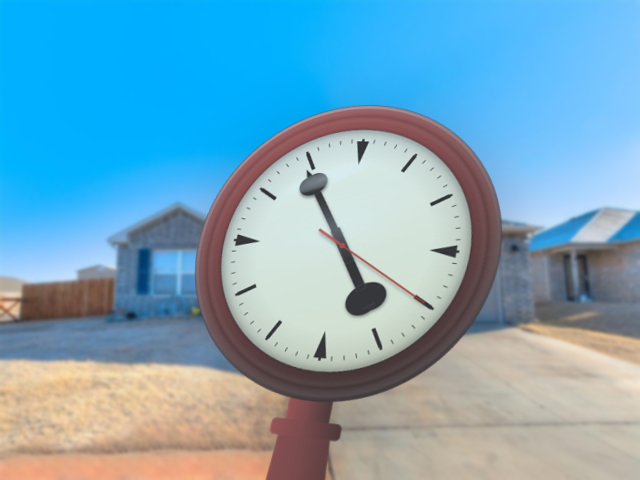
4.54.20
